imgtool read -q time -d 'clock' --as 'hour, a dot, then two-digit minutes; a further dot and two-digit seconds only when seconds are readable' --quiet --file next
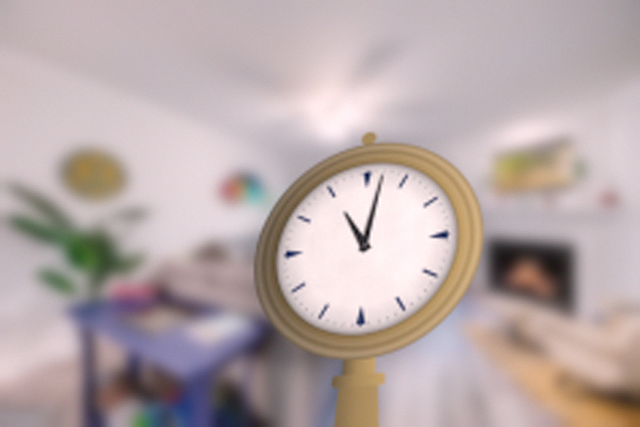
11.02
